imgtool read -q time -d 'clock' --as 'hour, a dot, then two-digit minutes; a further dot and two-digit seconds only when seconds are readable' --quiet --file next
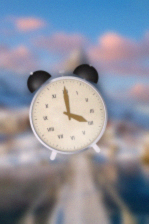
4.00
